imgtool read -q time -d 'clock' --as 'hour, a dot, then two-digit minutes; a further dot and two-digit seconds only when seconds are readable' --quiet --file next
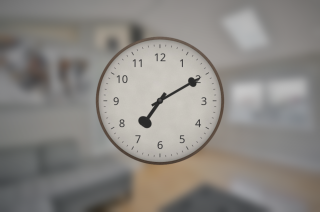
7.10
